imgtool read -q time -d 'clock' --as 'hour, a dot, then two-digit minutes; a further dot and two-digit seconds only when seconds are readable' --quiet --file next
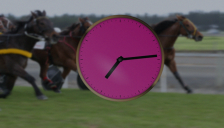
7.14
